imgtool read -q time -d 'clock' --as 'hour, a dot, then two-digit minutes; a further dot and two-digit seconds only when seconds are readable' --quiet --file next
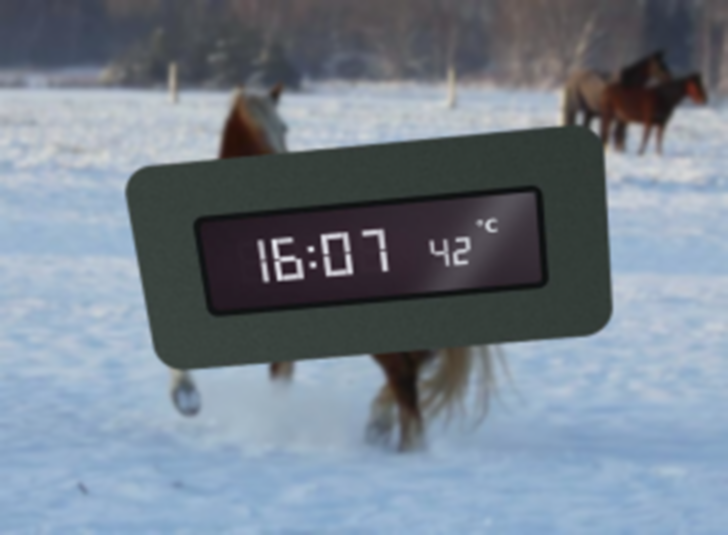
16.07
